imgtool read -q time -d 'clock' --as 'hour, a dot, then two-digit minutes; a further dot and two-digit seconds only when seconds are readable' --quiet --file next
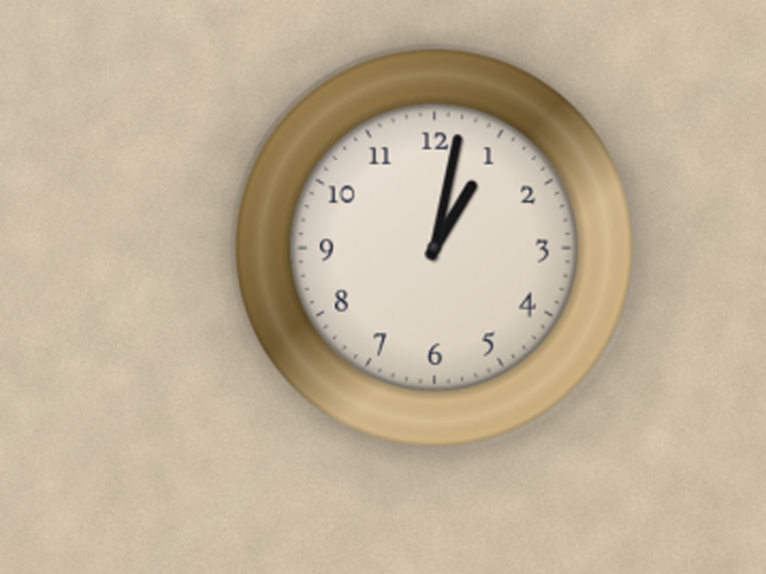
1.02
